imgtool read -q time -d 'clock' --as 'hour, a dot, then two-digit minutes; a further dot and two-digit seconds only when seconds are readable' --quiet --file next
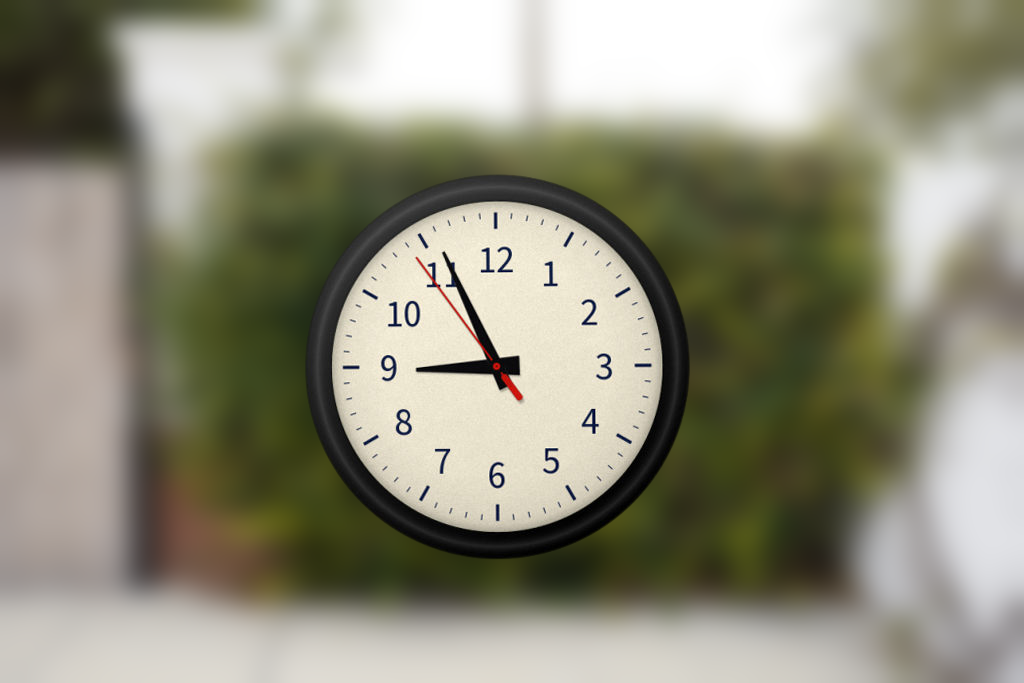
8.55.54
